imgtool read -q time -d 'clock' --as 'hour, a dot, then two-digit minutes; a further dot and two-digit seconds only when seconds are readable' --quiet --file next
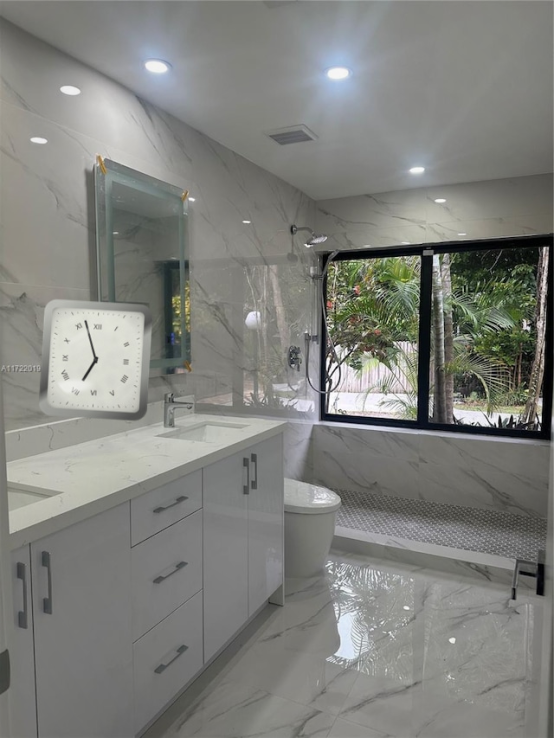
6.57
